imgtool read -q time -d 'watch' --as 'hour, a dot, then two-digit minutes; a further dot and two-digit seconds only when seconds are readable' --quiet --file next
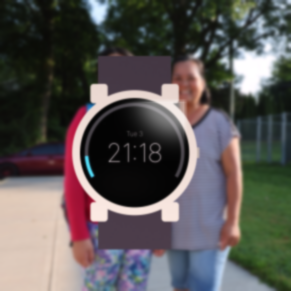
21.18
